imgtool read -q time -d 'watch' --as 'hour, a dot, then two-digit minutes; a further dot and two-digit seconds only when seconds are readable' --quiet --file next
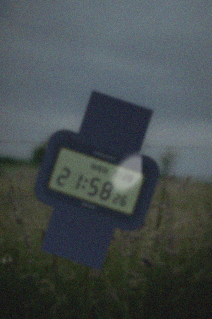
21.58
